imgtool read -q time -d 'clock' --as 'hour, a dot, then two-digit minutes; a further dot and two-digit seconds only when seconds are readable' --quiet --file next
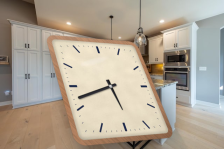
5.42
